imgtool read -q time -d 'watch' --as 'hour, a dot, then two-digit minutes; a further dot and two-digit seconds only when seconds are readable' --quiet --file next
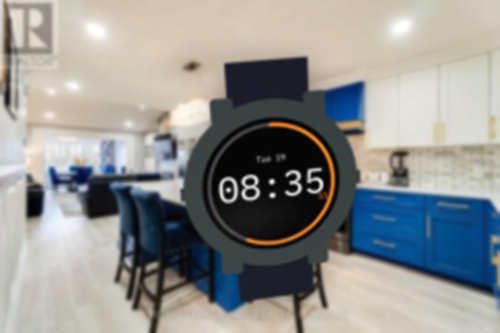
8.35
